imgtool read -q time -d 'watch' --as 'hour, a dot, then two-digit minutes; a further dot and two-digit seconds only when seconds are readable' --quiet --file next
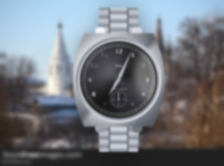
7.04
